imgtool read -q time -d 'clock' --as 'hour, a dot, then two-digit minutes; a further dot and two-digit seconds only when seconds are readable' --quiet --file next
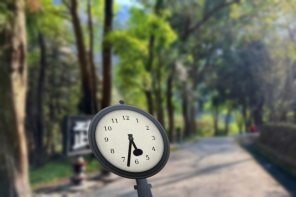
5.33
